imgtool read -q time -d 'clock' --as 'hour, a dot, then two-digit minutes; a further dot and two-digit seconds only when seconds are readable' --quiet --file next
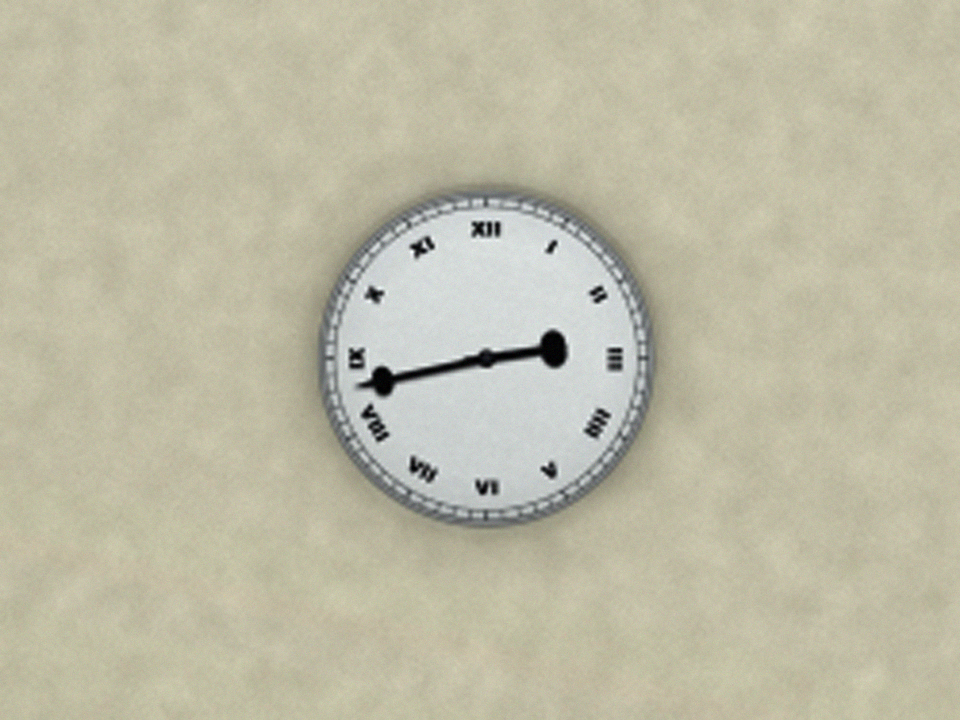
2.43
